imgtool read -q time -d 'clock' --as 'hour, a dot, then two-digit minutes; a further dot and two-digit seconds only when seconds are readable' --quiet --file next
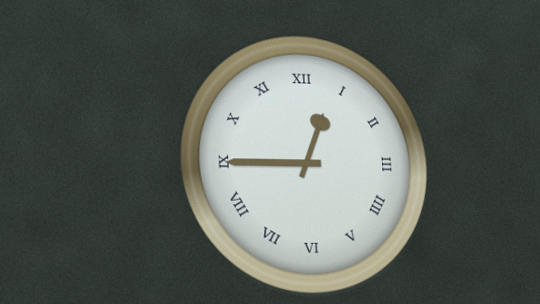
12.45
